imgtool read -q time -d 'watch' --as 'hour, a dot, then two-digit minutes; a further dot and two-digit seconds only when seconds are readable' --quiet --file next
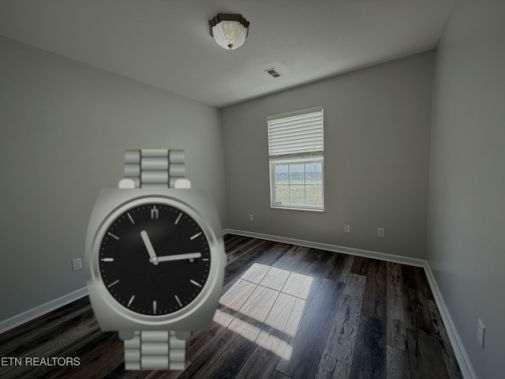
11.14
